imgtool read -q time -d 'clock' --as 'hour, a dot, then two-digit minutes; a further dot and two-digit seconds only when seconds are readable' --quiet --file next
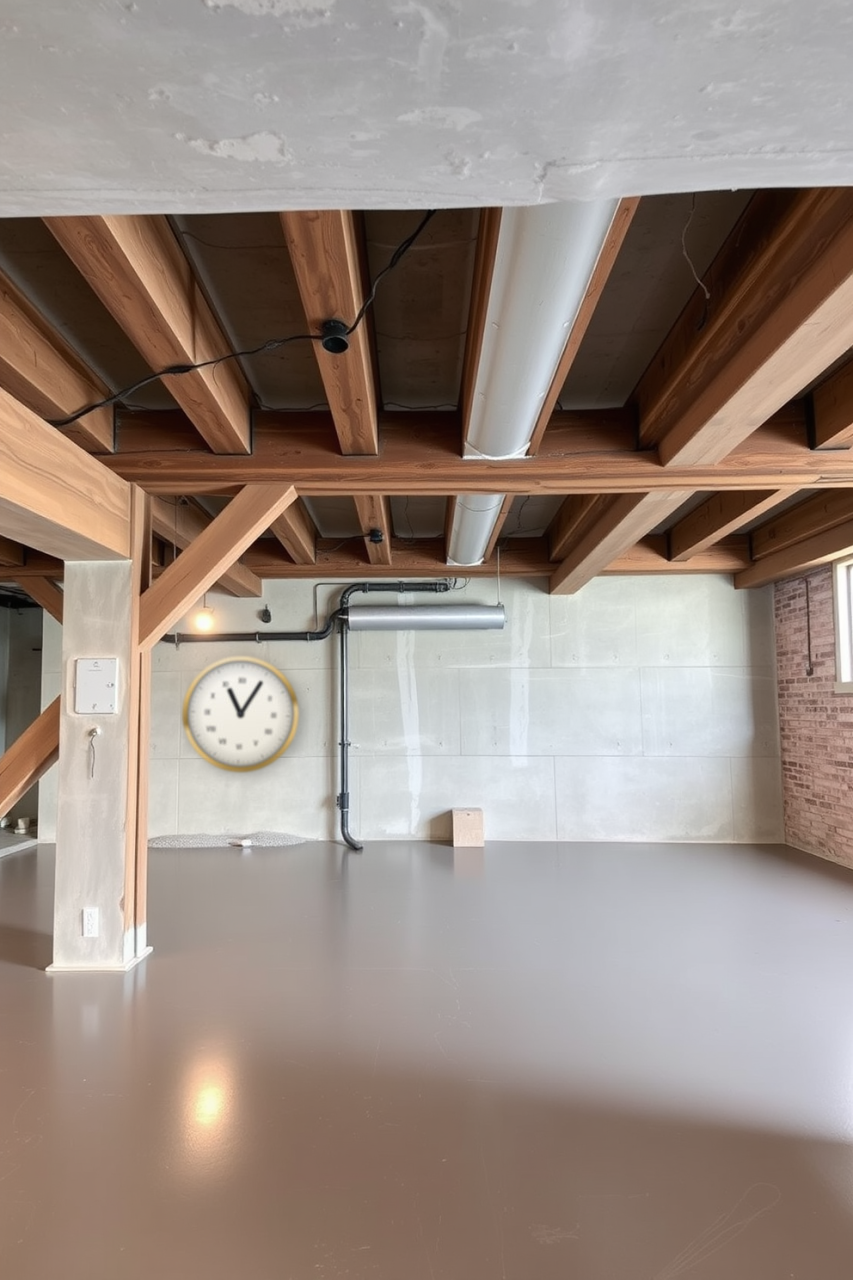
11.05
